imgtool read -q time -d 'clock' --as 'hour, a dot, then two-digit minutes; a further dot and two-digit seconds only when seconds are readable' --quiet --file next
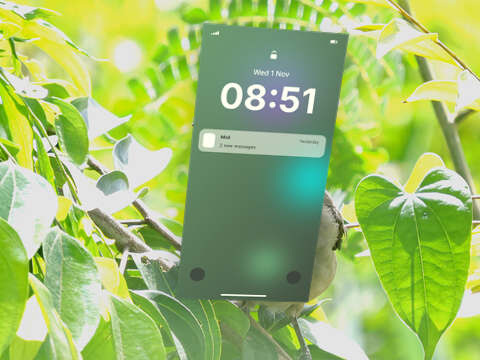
8.51
